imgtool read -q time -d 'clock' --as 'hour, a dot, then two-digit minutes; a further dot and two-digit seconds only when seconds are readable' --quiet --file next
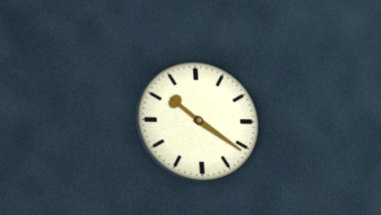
10.21
